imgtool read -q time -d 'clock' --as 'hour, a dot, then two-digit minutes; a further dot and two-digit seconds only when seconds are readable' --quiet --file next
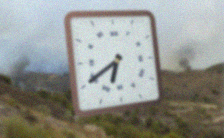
6.40
